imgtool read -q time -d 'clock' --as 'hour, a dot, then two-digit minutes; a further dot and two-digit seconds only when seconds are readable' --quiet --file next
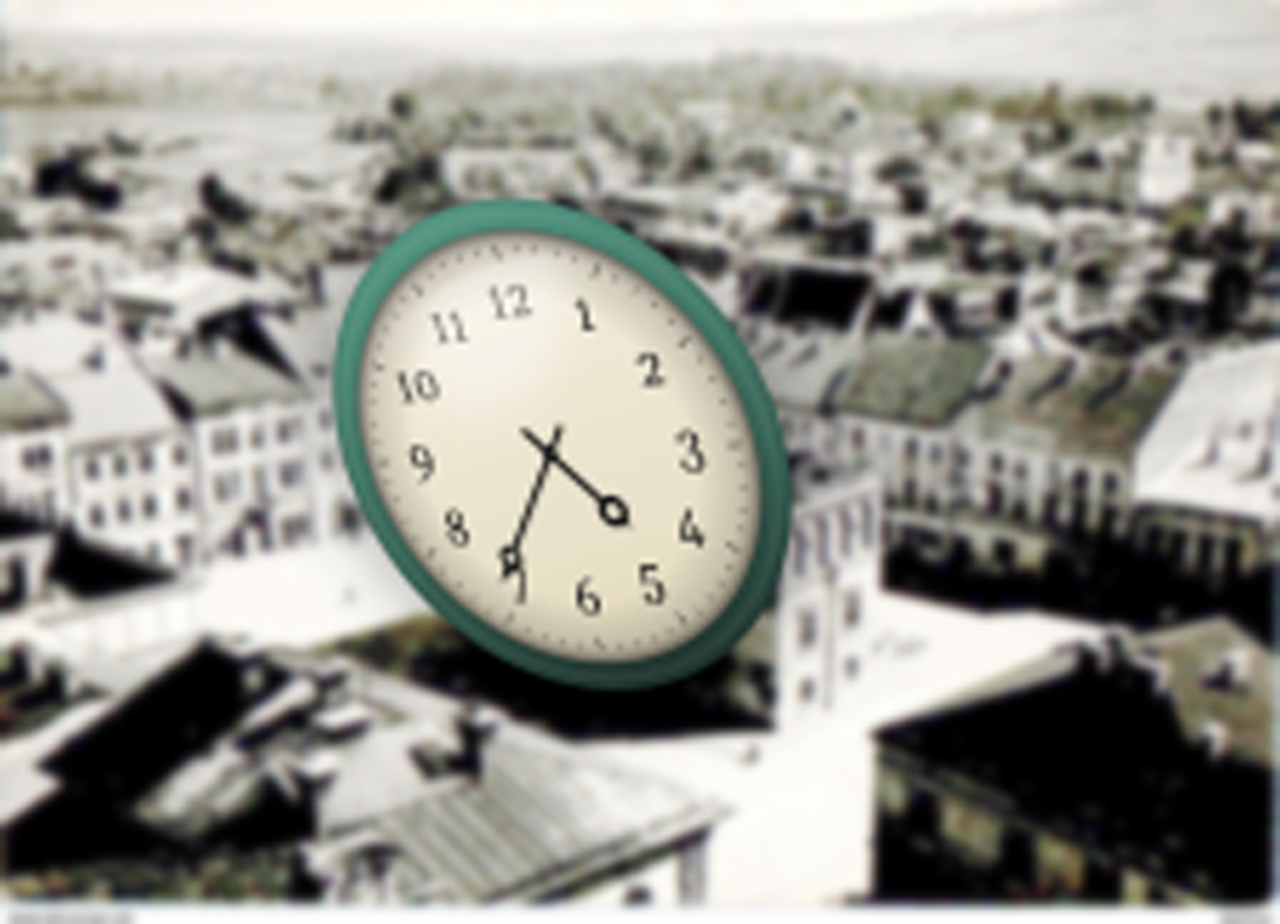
4.36
